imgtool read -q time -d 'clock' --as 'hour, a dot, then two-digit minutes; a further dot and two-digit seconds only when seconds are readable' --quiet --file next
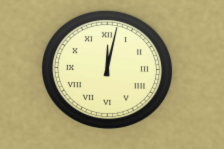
12.02
